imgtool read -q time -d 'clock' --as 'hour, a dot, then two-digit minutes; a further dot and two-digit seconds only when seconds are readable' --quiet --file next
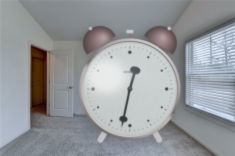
12.32
